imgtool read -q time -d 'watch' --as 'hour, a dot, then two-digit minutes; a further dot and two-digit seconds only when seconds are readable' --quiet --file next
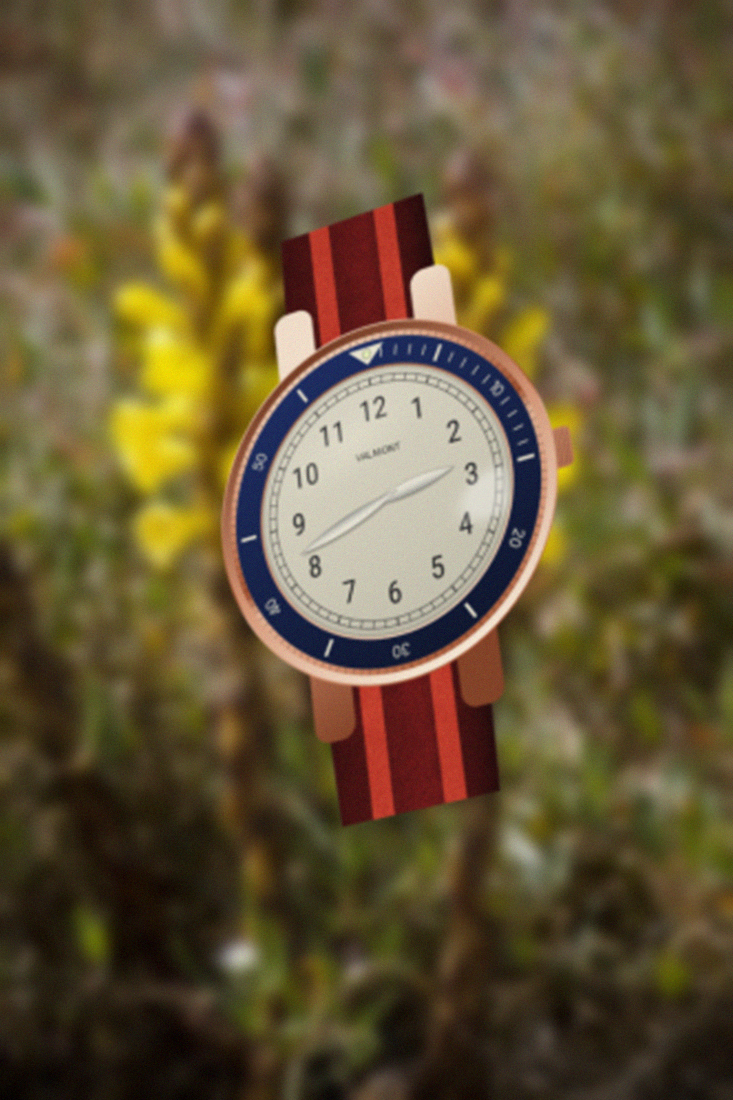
2.42
